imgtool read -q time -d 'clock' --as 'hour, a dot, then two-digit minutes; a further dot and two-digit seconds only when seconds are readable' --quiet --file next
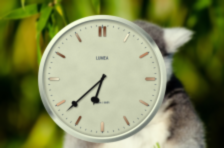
6.38
